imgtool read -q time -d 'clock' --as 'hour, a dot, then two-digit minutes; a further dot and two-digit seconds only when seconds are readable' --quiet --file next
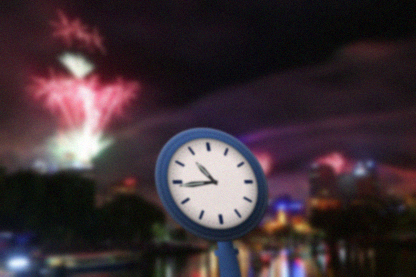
10.44
